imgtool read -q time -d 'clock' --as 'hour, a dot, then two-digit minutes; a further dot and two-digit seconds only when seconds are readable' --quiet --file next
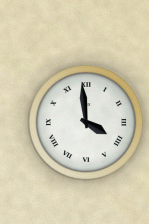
3.59
